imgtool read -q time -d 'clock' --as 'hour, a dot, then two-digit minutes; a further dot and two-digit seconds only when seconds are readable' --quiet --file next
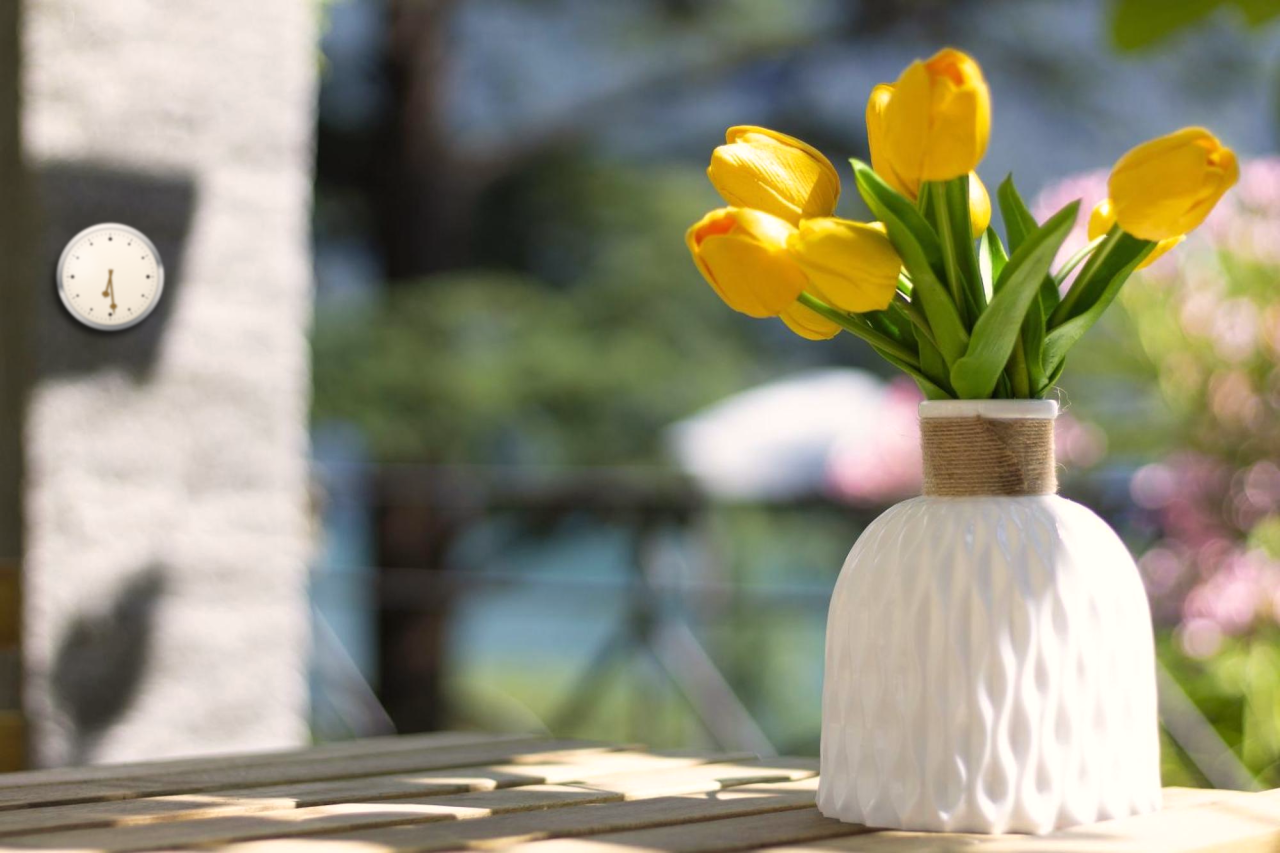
6.29
